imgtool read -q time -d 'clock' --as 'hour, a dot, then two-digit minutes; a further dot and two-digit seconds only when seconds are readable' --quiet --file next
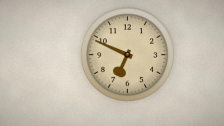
6.49
